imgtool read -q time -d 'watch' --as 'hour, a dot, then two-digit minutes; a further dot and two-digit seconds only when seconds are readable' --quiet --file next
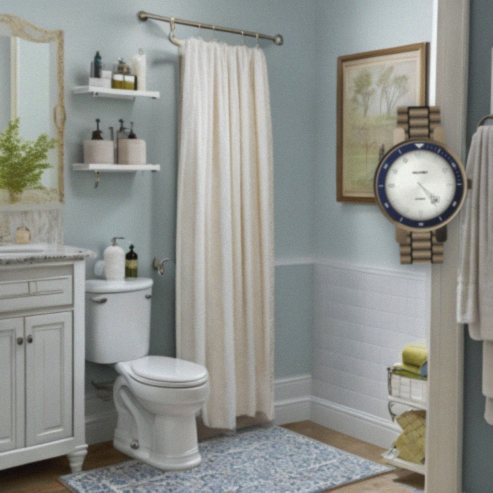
4.24
